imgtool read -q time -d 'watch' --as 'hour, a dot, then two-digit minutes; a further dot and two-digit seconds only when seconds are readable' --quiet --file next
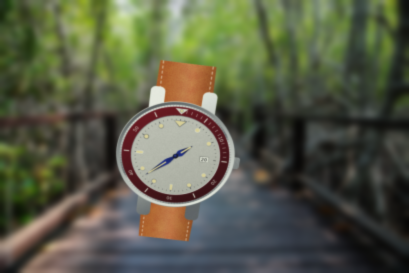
1.38
